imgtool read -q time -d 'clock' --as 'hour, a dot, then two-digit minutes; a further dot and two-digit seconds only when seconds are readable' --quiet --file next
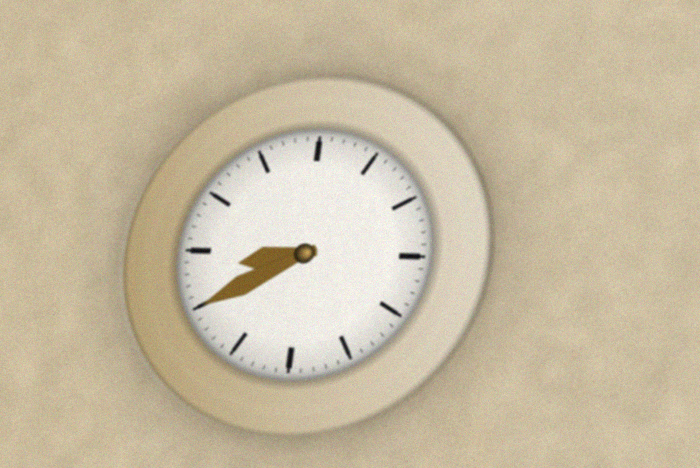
8.40
